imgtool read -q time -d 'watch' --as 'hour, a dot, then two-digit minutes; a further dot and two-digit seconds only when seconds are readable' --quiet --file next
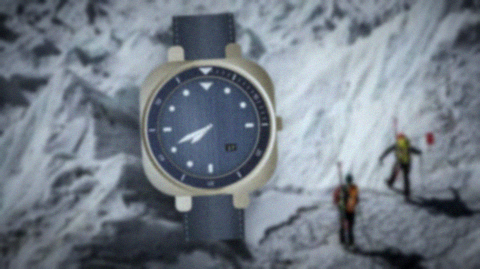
7.41
